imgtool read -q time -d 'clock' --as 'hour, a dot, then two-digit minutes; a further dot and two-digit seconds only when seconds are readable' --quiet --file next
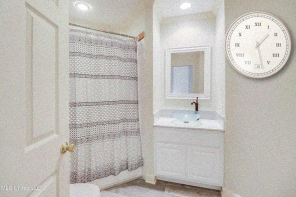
1.28
